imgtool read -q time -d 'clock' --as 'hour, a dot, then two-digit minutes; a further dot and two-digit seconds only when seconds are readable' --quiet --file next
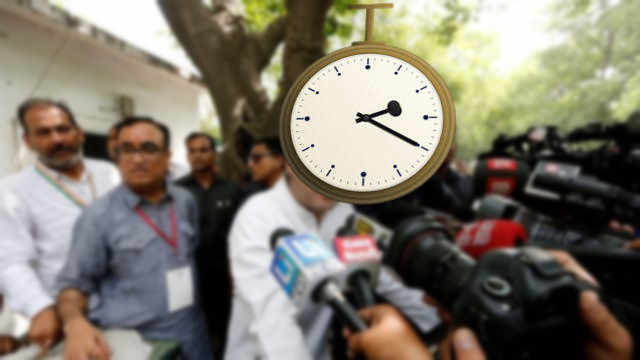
2.20
